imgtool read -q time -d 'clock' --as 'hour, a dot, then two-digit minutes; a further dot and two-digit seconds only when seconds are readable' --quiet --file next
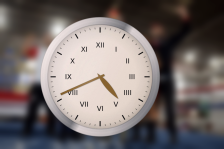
4.41
